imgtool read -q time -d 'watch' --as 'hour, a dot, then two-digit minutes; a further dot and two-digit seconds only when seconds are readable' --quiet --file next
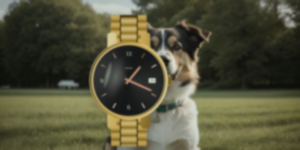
1.19
